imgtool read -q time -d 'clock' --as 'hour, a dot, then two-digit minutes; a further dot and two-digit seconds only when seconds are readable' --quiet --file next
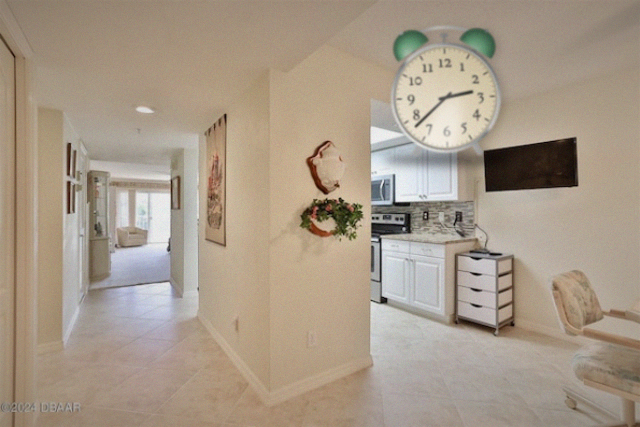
2.38
